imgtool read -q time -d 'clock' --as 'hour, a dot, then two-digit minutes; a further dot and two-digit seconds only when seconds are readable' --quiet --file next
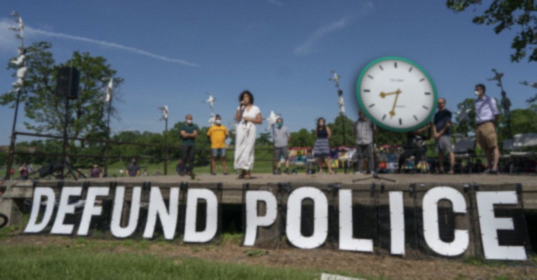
8.33
